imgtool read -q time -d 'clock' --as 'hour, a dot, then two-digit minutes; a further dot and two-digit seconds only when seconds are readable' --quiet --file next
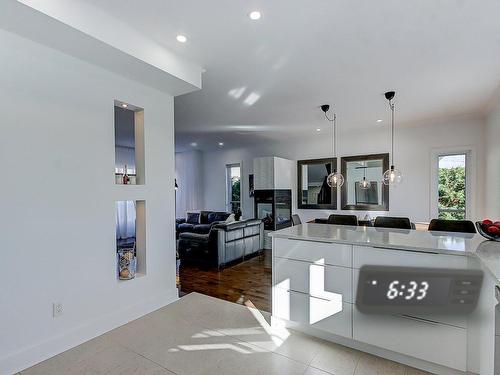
6.33
